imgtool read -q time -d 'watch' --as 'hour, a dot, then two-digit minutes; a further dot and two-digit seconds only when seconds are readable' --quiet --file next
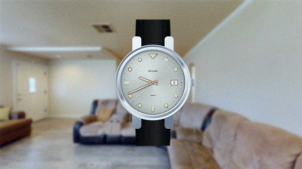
9.41
